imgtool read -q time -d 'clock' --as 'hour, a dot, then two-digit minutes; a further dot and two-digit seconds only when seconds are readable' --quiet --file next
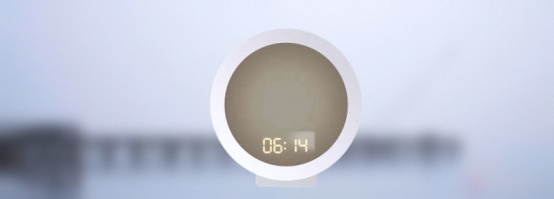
6.14
